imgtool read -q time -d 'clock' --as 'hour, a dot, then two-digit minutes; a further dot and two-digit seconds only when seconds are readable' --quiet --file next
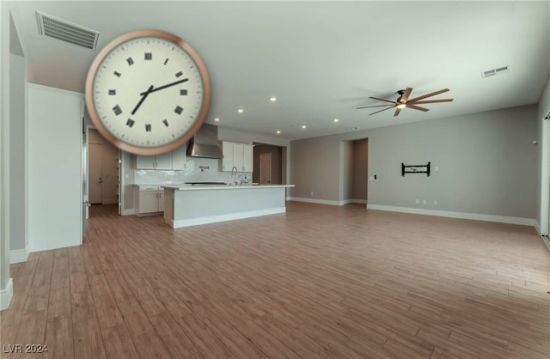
7.12
